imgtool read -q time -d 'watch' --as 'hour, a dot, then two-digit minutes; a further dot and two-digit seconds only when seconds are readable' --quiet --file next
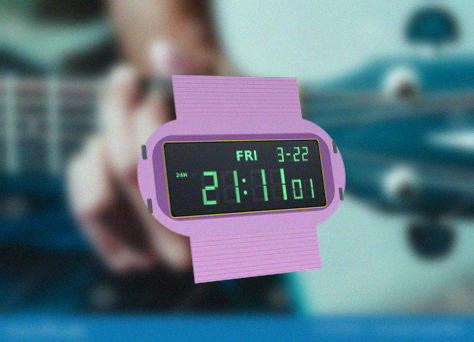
21.11.01
